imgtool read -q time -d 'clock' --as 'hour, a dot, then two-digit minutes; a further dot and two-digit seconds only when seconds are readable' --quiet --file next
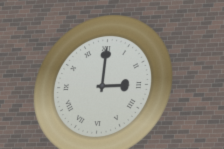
3.00
